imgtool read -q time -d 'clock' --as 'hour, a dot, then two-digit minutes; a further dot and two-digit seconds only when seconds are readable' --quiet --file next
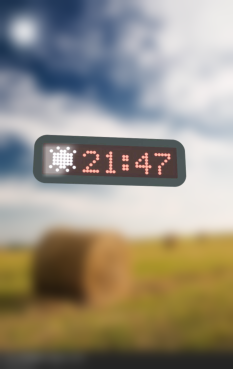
21.47
